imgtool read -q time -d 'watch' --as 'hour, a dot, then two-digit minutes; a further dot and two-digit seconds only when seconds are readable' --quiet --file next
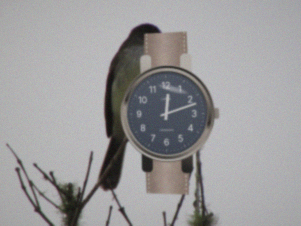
12.12
